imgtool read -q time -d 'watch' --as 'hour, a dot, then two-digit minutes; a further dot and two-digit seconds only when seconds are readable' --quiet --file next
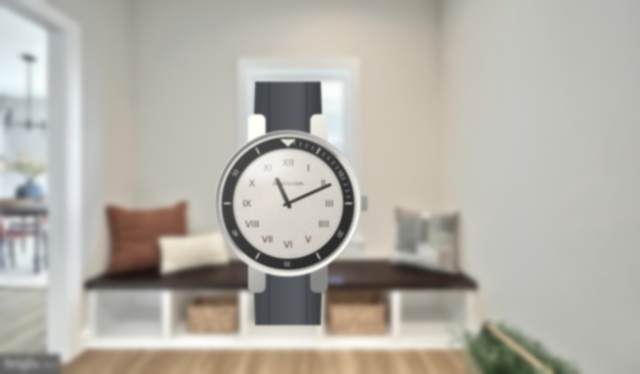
11.11
